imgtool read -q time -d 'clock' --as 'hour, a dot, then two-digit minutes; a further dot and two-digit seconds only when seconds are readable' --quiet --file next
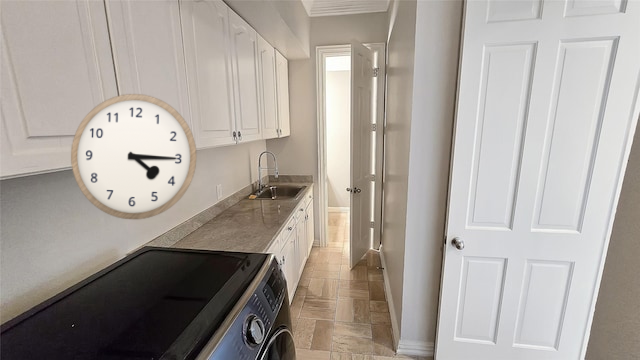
4.15
